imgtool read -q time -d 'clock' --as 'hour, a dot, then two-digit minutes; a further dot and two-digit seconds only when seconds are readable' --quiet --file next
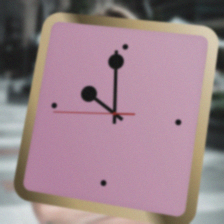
9.58.44
